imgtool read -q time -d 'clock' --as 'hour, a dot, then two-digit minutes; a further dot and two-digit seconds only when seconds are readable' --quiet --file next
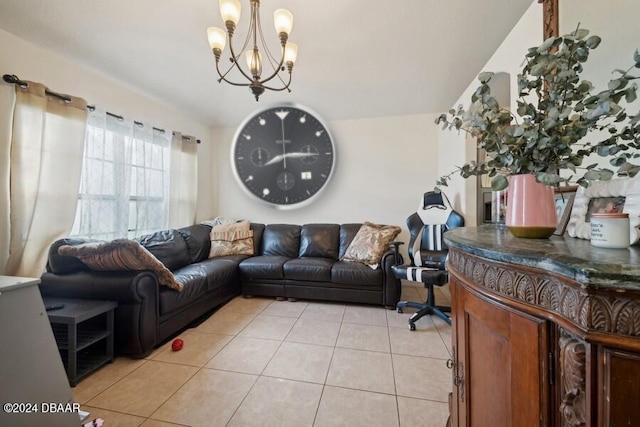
8.15
